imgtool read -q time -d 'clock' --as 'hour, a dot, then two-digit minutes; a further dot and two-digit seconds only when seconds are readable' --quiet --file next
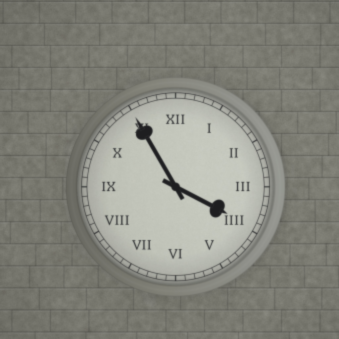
3.55
